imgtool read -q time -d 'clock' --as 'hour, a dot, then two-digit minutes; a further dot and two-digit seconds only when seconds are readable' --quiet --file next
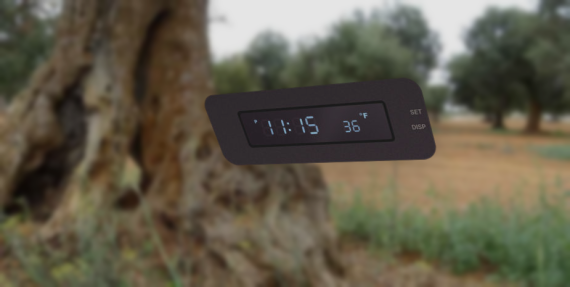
11.15
